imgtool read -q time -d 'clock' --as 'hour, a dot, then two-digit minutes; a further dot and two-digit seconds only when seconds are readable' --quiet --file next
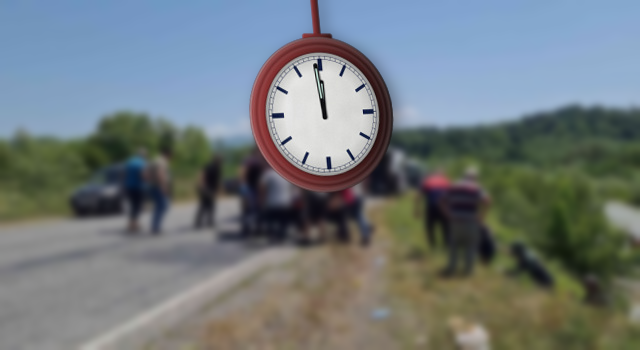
11.59
